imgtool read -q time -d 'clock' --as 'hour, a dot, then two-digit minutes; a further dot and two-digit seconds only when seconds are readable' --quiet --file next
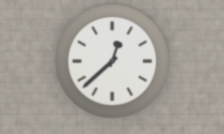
12.38
